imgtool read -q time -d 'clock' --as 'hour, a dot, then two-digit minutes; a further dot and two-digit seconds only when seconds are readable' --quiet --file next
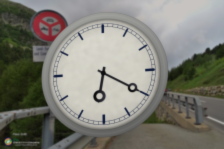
6.20
